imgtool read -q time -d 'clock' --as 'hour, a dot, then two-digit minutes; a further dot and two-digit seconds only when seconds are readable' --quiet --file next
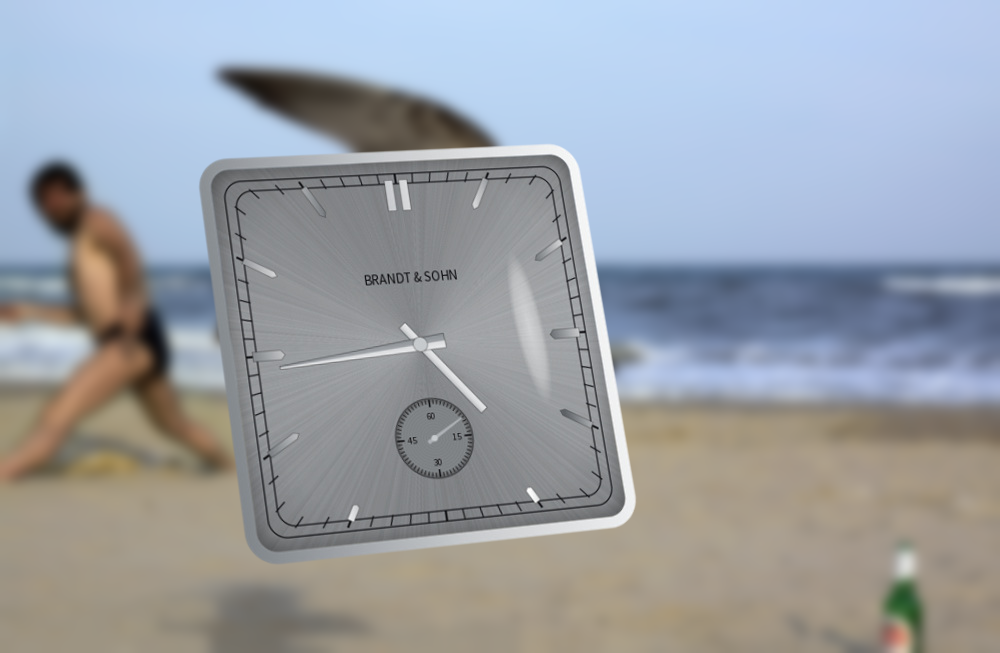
4.44.10
